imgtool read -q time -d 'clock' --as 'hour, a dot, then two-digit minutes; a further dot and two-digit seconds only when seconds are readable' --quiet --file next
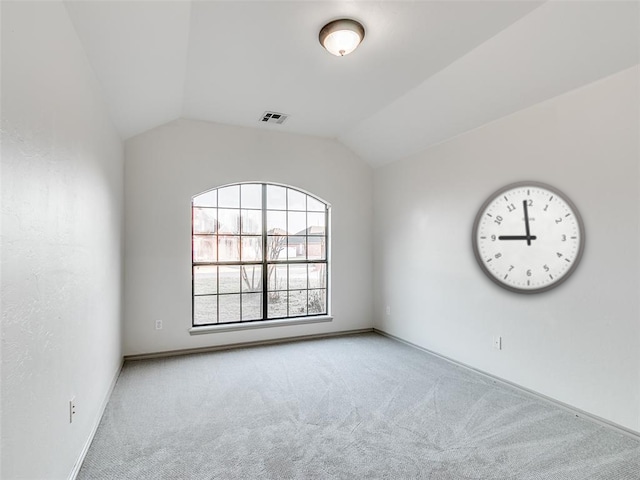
8.59
